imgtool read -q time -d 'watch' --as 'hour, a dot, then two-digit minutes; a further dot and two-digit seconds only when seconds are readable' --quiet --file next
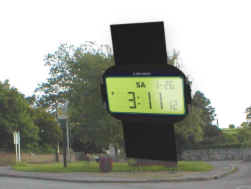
3.11
